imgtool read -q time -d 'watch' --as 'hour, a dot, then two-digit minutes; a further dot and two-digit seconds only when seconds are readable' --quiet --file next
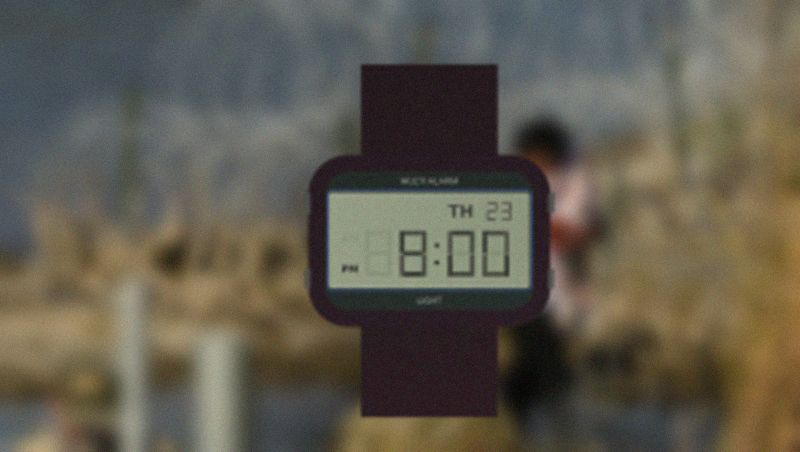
8.00
